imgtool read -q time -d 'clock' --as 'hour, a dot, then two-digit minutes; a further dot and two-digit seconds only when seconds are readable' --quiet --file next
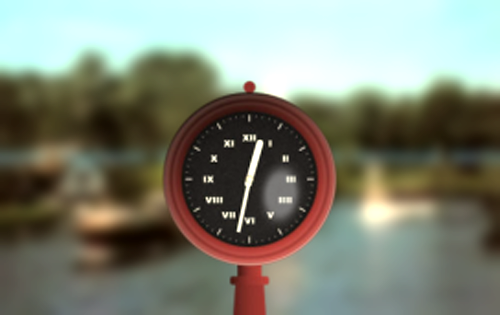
12.32
